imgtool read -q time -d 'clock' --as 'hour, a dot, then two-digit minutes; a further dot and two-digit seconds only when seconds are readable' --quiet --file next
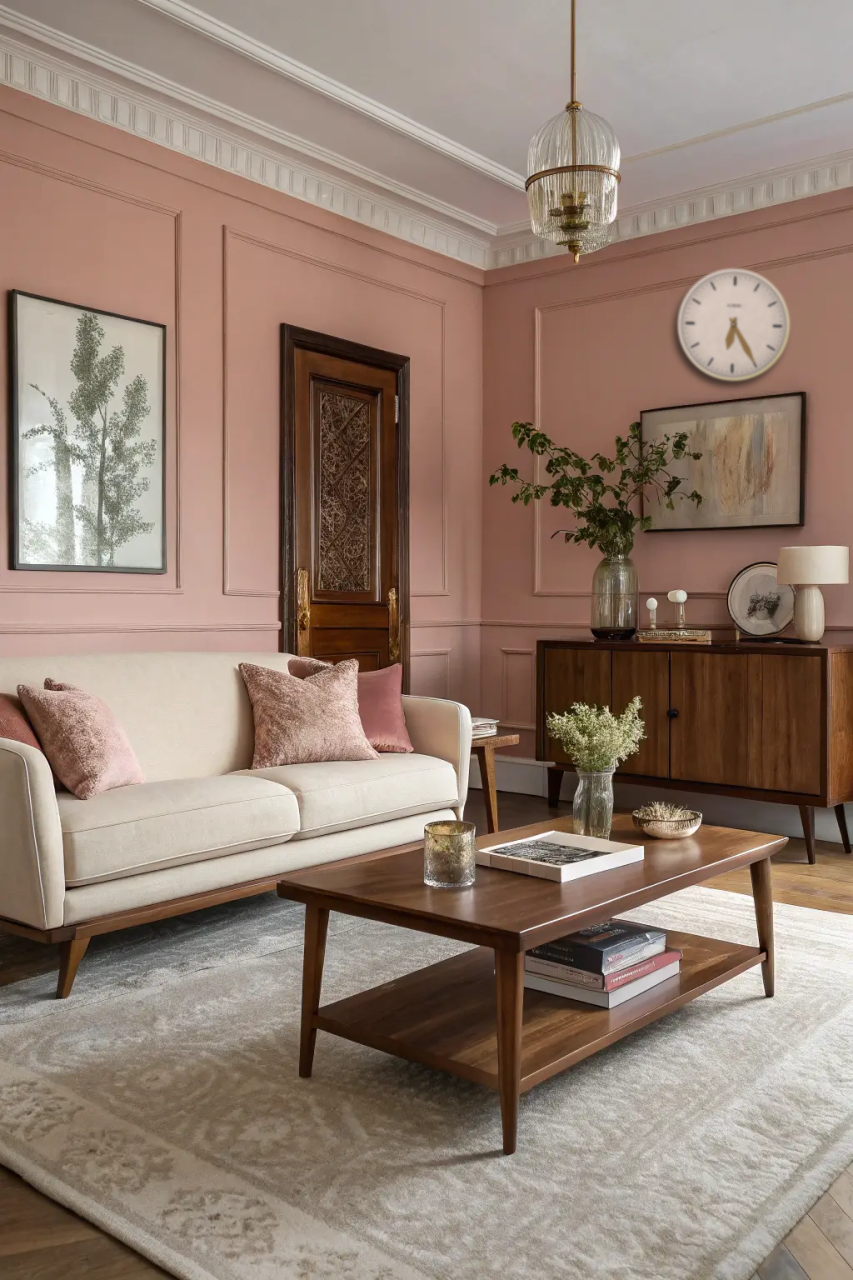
6.25
